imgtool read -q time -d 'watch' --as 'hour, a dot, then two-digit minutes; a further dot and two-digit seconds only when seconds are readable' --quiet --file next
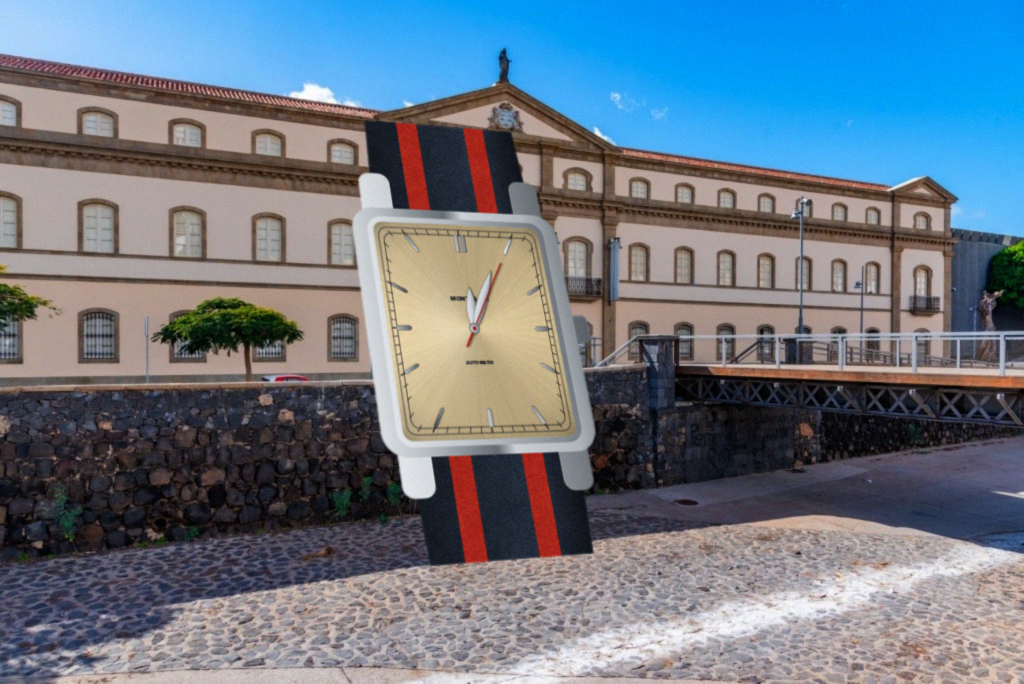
12.04.05
